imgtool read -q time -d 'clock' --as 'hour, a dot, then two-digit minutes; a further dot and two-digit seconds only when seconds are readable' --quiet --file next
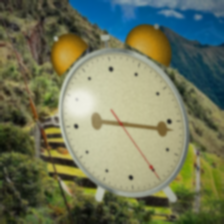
9.16.25
